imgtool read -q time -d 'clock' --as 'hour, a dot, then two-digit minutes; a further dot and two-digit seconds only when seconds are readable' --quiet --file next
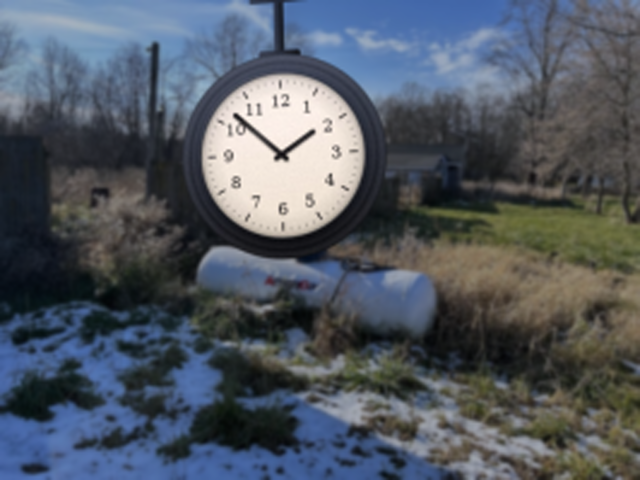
1.52
